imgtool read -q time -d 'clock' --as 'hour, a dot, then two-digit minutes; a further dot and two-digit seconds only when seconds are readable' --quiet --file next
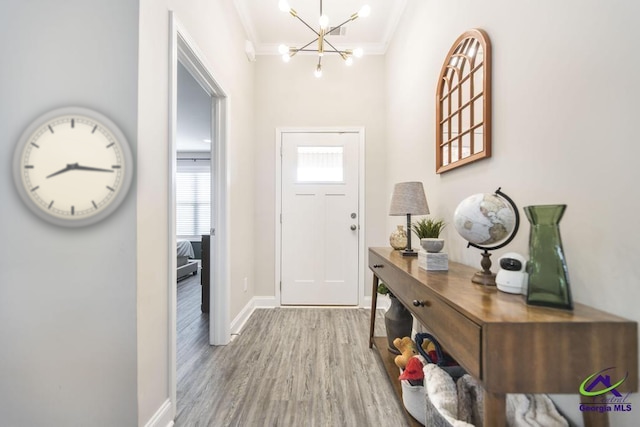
8.16
